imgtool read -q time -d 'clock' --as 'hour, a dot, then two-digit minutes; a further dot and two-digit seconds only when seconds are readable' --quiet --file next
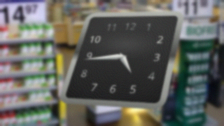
4.44
